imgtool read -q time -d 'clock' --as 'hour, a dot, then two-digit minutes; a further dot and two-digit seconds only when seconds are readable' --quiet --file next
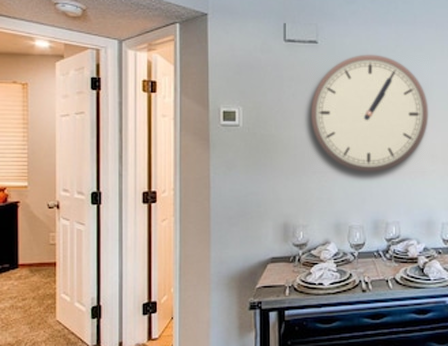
1.05
